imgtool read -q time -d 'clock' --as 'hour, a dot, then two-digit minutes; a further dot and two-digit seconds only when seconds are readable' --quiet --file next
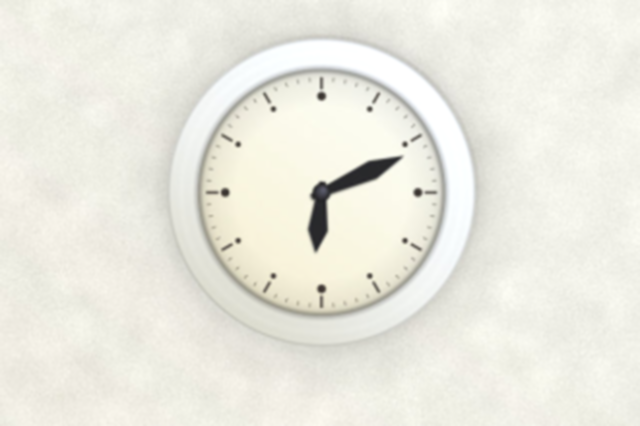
6.11
